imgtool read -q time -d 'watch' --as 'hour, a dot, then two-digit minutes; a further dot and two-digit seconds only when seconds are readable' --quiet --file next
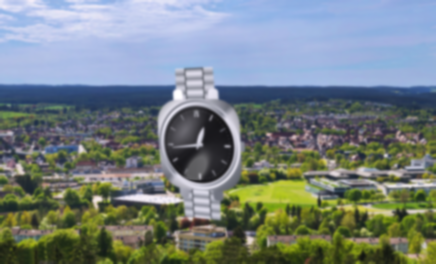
12.44
